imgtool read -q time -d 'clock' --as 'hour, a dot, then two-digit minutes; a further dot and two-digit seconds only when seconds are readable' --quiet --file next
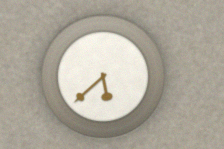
5.38
